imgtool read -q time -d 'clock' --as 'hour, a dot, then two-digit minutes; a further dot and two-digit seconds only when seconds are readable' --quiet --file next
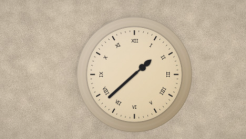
1.38
